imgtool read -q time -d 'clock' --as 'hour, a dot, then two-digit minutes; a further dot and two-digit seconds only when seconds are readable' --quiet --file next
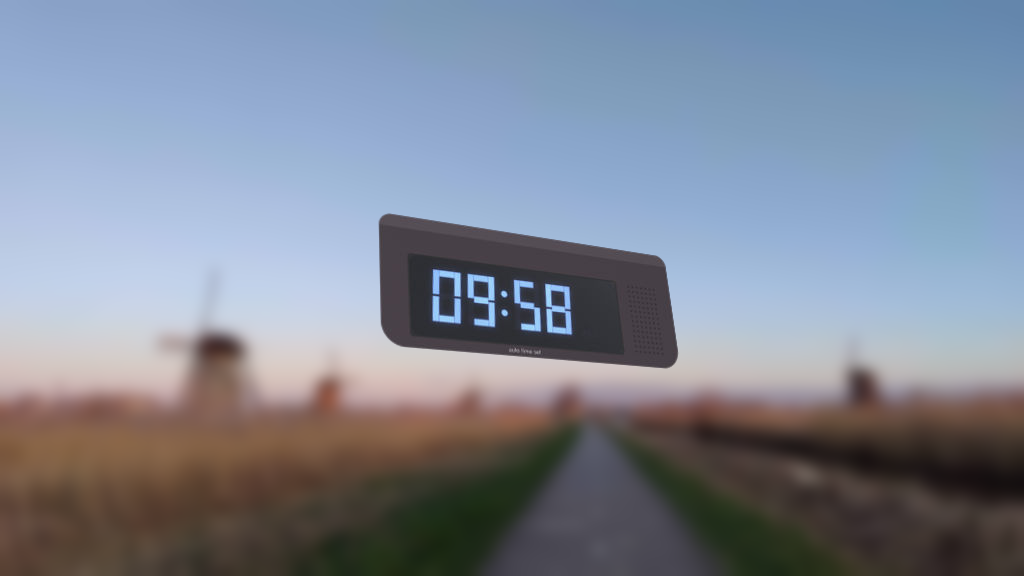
9.58
